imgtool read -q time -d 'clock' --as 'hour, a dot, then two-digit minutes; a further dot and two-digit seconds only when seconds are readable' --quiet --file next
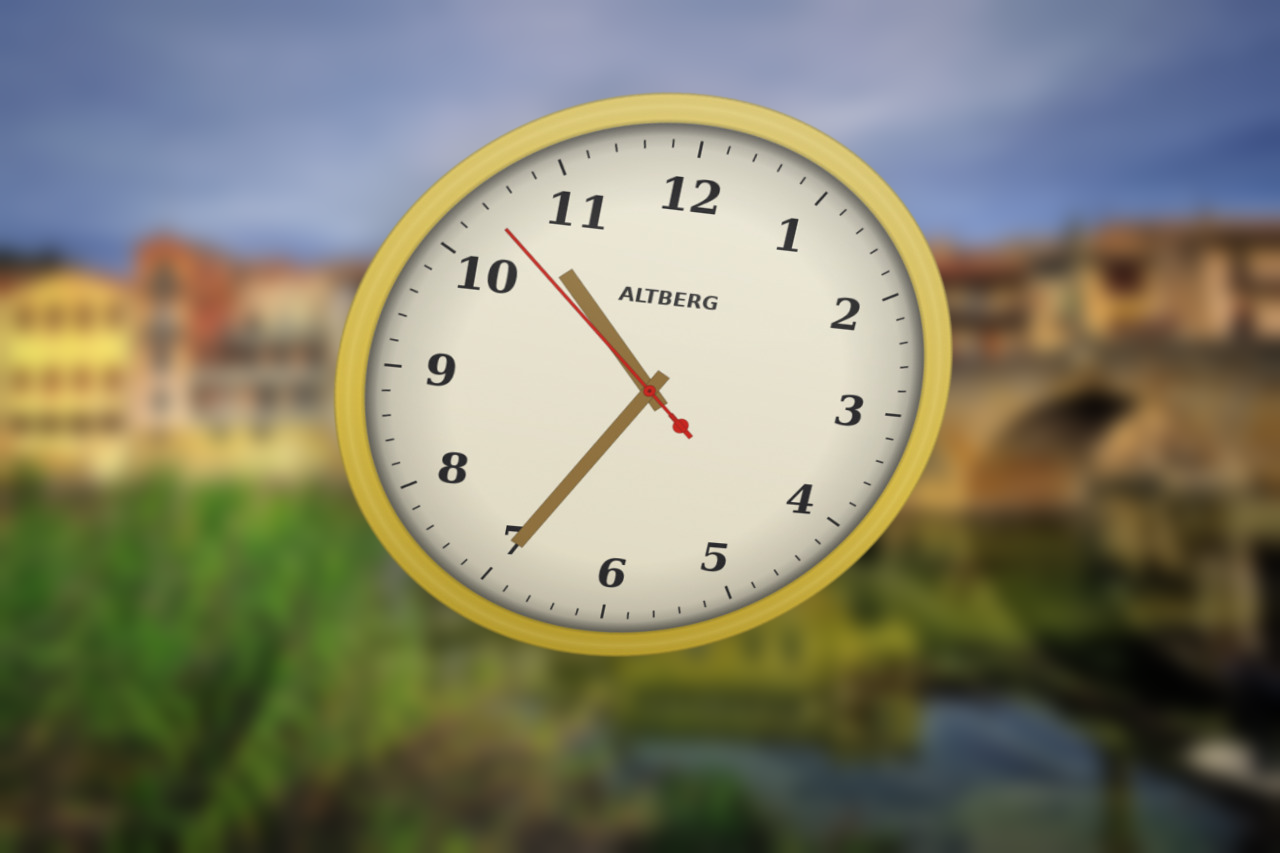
10.34.52
